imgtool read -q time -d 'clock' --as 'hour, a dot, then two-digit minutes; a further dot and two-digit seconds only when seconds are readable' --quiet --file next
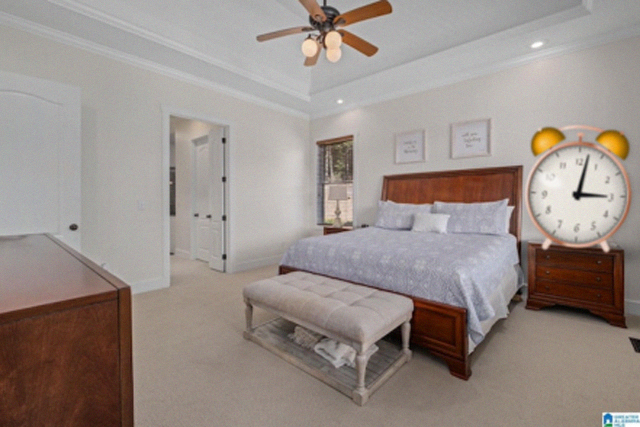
3.02
